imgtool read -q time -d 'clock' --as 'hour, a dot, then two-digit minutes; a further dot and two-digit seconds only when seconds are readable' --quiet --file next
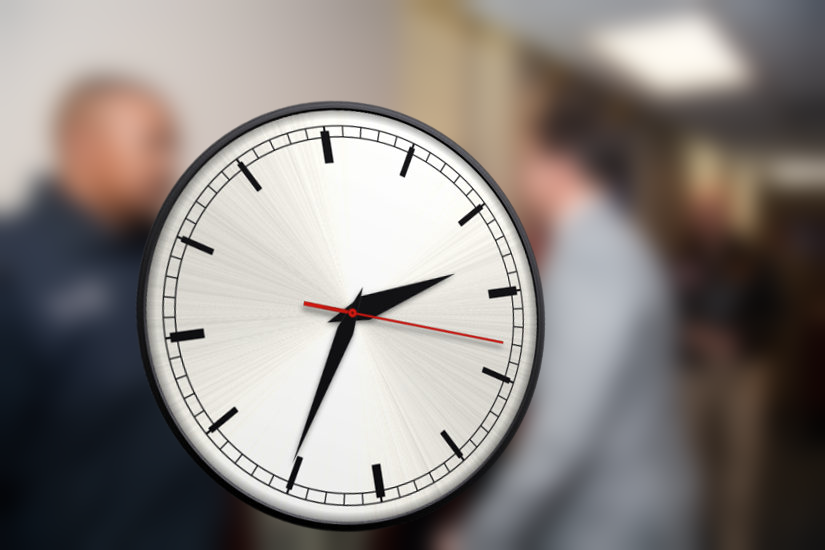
2.35.18
